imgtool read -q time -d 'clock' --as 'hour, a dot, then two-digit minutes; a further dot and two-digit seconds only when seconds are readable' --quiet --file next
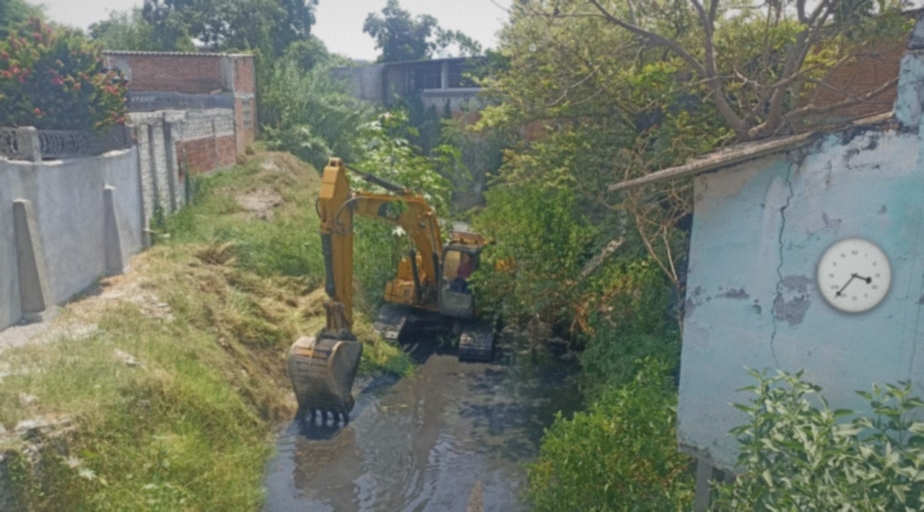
3.37
